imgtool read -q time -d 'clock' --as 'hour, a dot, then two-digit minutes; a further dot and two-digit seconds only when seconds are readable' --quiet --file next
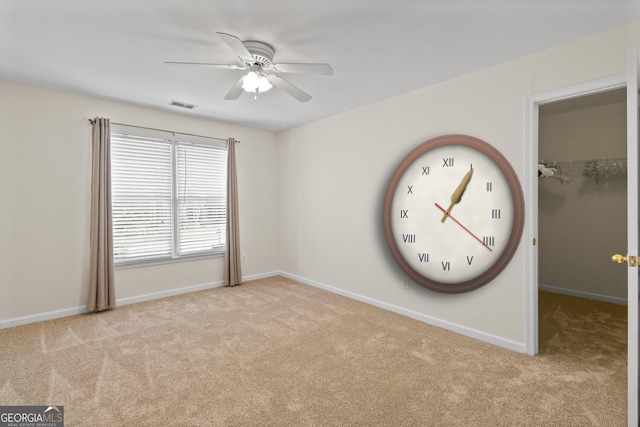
1.05.21
